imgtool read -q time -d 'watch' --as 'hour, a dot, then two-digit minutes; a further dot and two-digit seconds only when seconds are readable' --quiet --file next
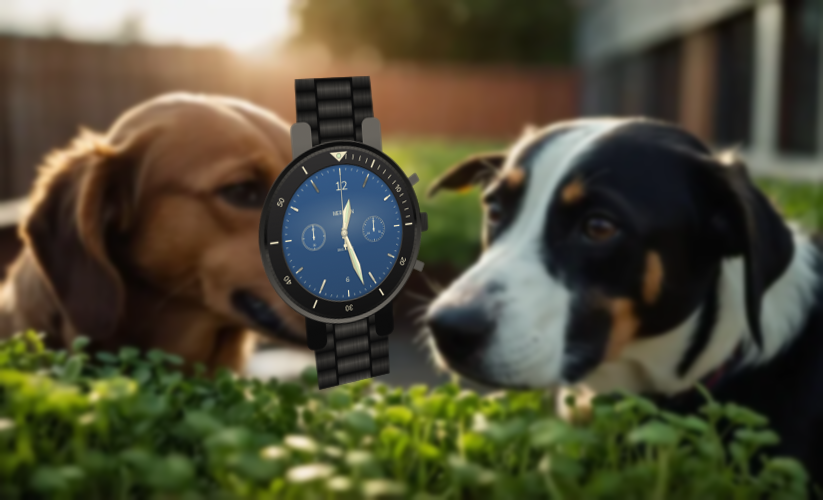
12.27
